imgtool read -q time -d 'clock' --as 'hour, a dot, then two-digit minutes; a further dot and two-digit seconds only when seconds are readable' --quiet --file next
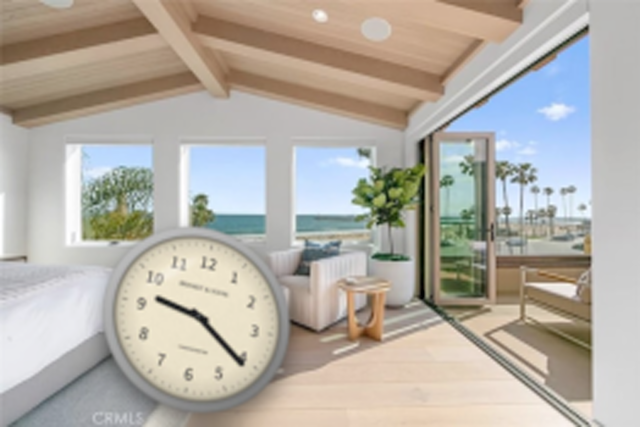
9.21
